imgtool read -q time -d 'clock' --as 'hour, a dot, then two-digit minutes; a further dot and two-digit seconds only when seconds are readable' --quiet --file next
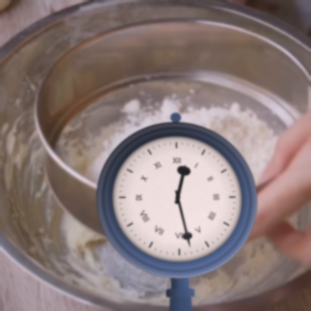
12.28
